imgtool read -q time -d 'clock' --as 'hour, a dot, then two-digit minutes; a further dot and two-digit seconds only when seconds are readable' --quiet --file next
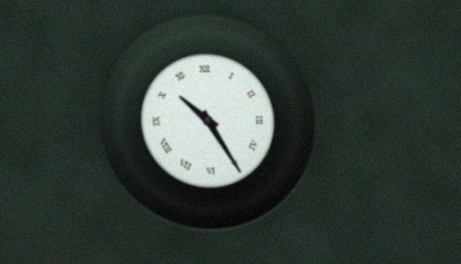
10.25
